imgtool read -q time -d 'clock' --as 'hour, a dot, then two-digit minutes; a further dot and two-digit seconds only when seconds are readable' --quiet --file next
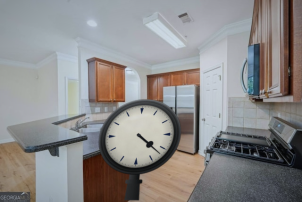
4.22
